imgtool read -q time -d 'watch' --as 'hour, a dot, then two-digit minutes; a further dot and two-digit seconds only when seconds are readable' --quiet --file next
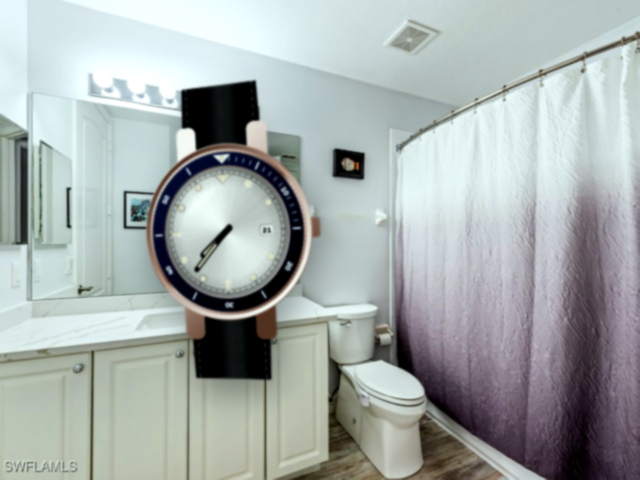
7.37
